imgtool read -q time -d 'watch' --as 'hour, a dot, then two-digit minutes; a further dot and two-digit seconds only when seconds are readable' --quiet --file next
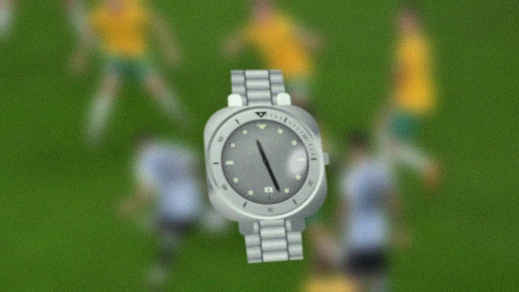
11.27
